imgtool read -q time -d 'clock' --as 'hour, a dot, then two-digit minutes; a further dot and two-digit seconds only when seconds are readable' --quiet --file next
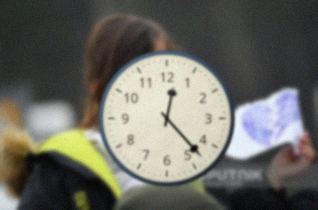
12.23
